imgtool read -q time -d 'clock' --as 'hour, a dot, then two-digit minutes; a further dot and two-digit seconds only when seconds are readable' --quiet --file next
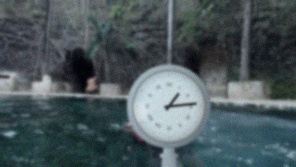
1.14
